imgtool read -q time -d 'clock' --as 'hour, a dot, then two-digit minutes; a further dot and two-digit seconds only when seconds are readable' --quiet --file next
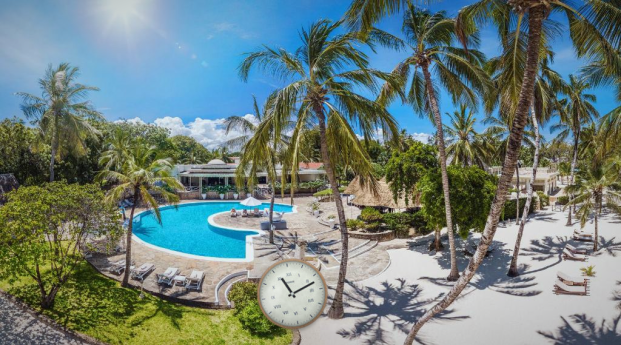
11.12
